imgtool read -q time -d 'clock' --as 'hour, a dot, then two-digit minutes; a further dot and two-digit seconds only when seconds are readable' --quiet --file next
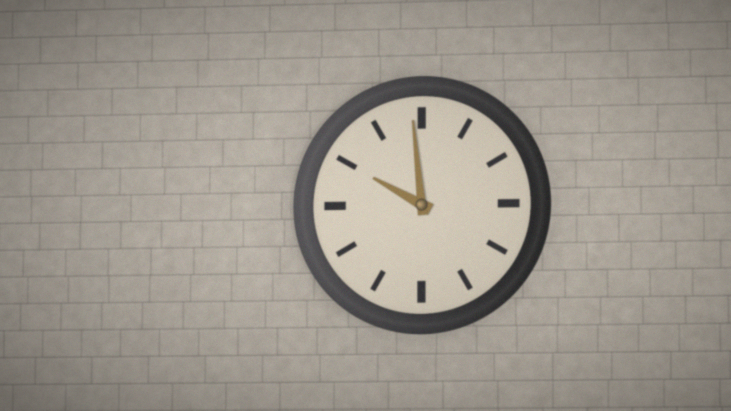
9.59
